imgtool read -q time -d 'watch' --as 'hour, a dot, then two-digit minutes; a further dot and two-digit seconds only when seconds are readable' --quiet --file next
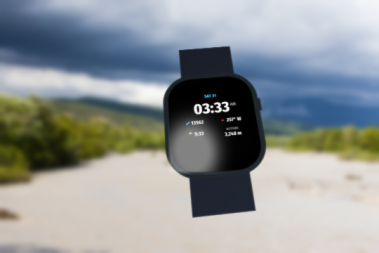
3.33
